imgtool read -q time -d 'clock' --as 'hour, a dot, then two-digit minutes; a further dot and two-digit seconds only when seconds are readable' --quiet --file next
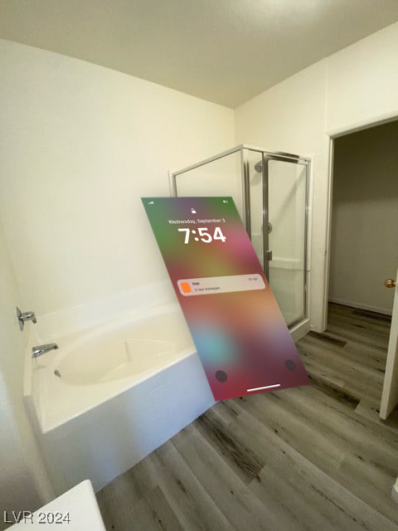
7.54
